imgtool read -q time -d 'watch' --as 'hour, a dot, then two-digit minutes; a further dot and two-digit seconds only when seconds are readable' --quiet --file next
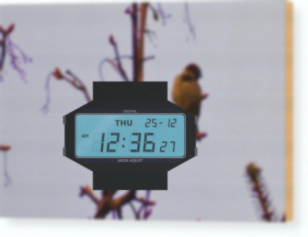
12.36.27
